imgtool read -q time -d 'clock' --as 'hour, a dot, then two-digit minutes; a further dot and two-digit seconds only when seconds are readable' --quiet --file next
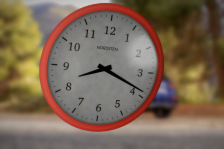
8.19
